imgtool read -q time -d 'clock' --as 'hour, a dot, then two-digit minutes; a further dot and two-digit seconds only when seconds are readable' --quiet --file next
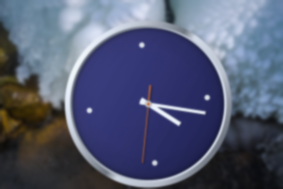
4.17.32
